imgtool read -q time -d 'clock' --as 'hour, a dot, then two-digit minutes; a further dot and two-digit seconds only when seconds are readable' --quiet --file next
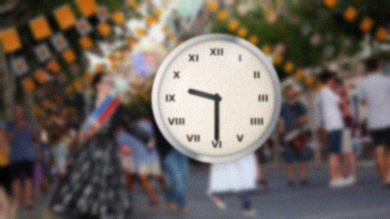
9.30
